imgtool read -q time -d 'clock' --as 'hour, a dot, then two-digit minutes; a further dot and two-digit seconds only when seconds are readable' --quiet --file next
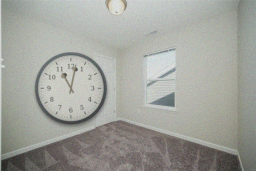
11.02
